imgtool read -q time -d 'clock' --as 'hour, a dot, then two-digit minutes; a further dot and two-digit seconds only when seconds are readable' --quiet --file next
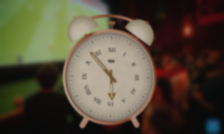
5.53
